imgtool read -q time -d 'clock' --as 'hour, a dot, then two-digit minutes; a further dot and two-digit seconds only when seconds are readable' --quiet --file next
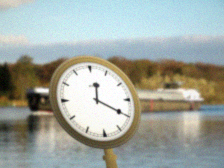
12.20
